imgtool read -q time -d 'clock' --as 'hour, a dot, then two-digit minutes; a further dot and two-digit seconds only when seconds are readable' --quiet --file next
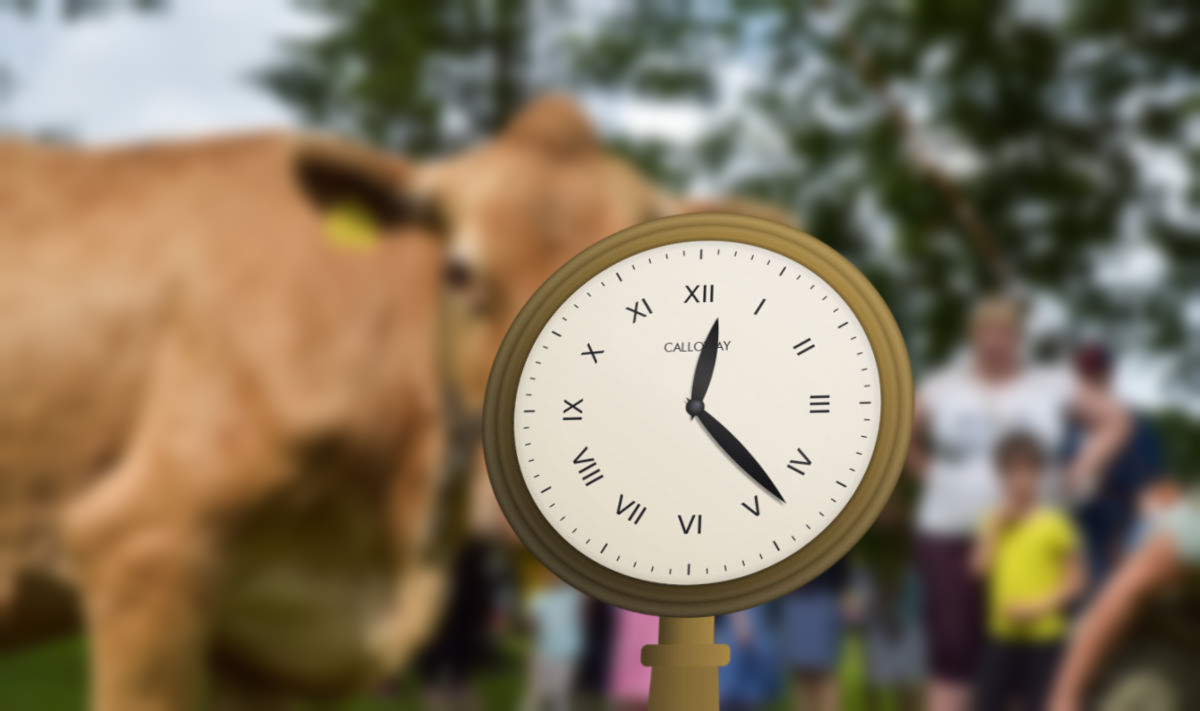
12.23
